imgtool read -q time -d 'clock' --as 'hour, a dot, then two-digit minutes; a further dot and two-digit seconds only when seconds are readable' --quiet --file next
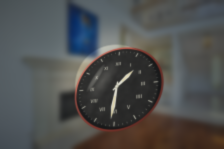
1.31
